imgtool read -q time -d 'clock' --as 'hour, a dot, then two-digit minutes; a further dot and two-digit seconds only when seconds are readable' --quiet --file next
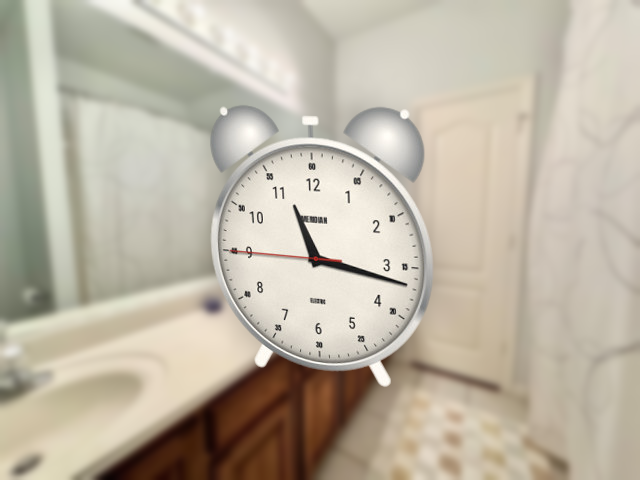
11.16.45
